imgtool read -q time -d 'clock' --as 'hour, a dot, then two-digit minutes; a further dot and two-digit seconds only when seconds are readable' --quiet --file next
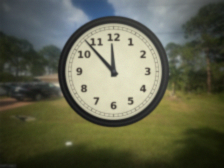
11.53
